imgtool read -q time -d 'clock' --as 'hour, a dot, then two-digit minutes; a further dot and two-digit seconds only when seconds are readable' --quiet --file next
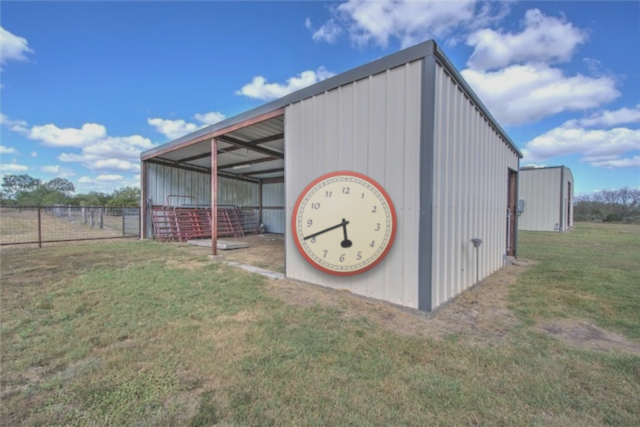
5.41
